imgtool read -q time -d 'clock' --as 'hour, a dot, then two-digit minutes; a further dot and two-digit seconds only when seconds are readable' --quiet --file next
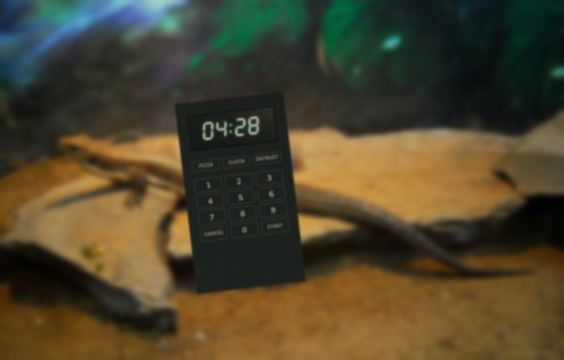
4.28
